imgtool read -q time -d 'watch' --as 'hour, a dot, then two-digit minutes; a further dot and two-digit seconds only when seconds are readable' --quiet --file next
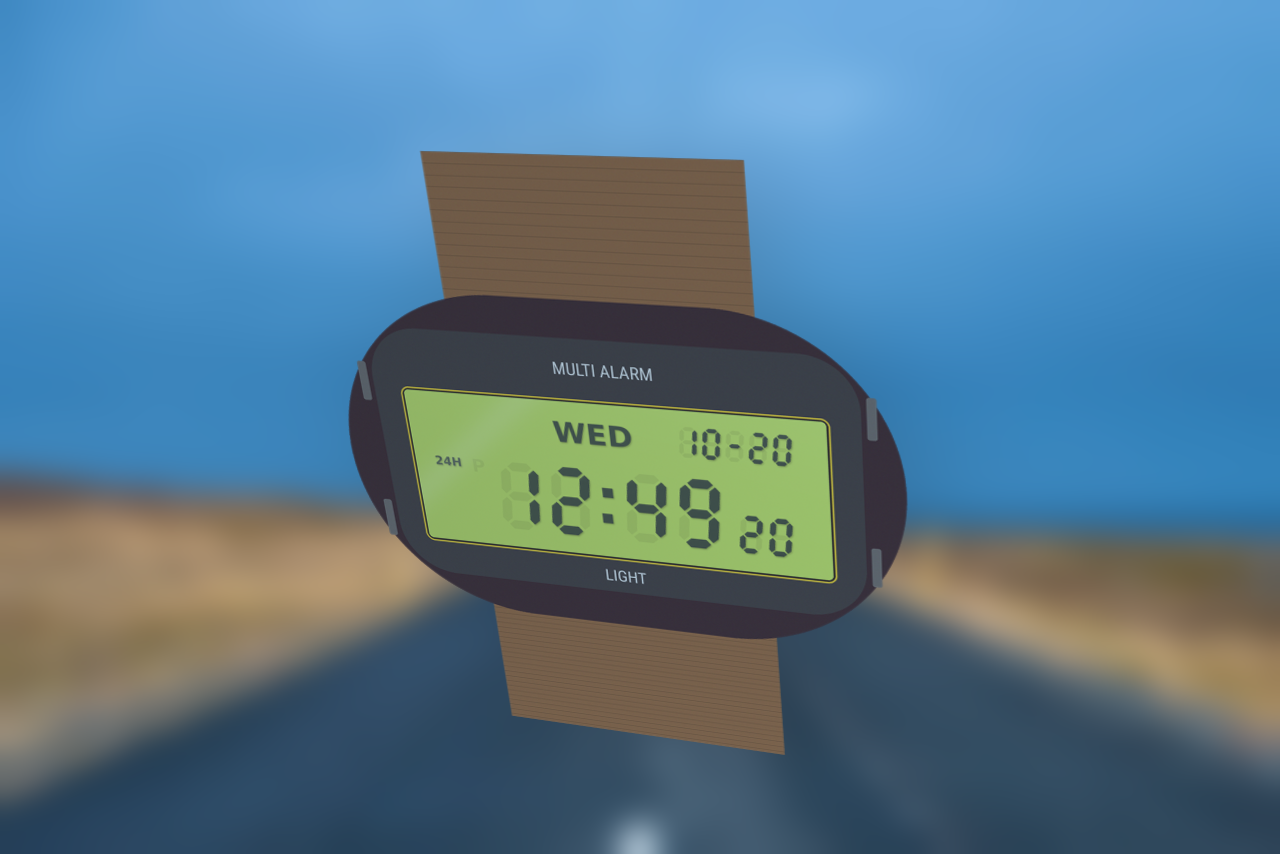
12.49.20
